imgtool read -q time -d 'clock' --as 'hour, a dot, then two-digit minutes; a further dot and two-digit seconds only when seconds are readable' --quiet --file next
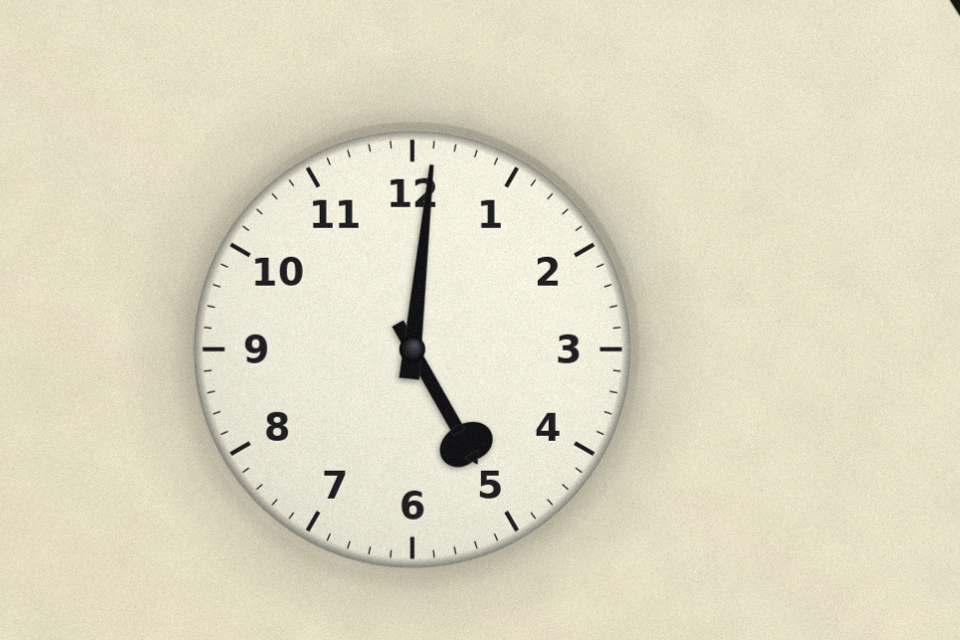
5.01
